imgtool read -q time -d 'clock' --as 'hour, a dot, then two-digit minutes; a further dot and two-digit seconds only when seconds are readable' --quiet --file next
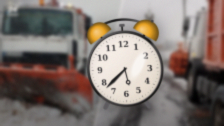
5.38
